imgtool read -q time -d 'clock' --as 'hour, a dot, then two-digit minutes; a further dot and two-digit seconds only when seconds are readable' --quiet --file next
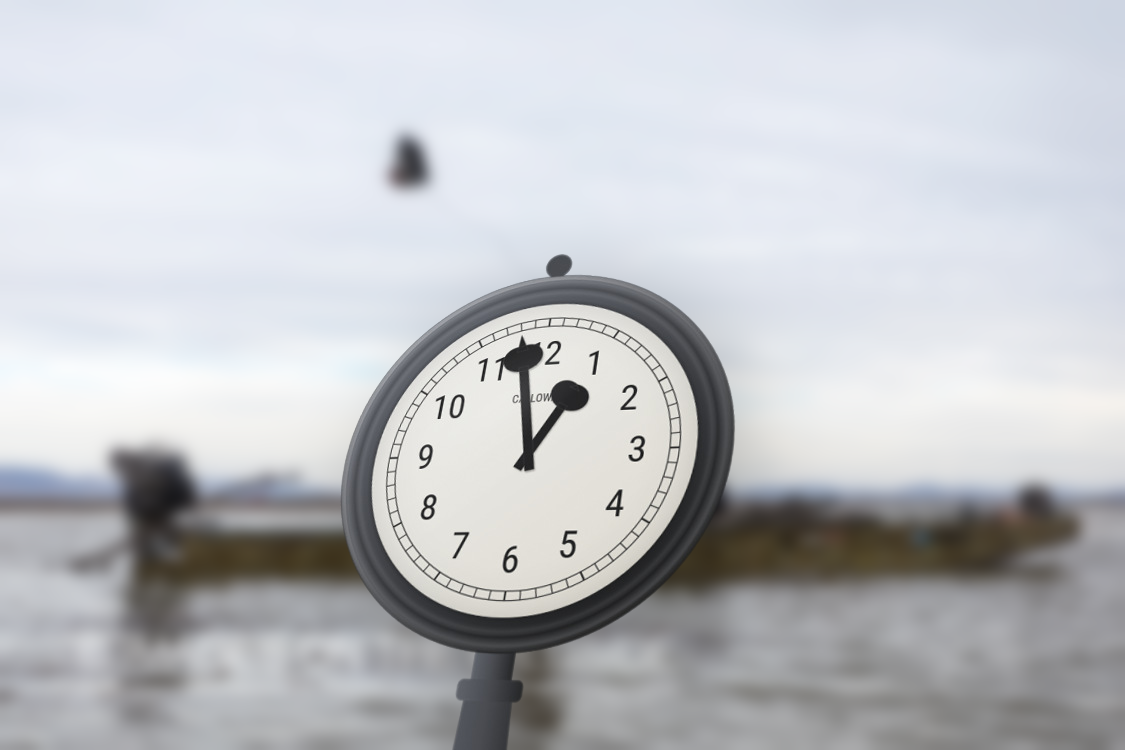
12.58
